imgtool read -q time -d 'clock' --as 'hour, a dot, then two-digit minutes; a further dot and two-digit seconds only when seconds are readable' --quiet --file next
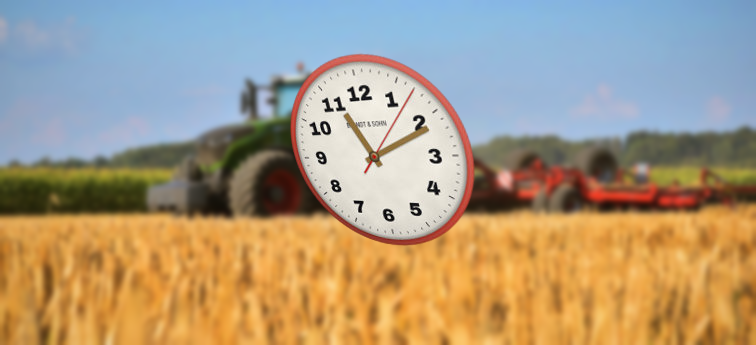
11.11.07
